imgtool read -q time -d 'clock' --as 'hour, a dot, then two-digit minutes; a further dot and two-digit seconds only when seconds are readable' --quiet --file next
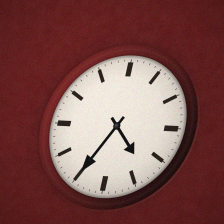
4.35
